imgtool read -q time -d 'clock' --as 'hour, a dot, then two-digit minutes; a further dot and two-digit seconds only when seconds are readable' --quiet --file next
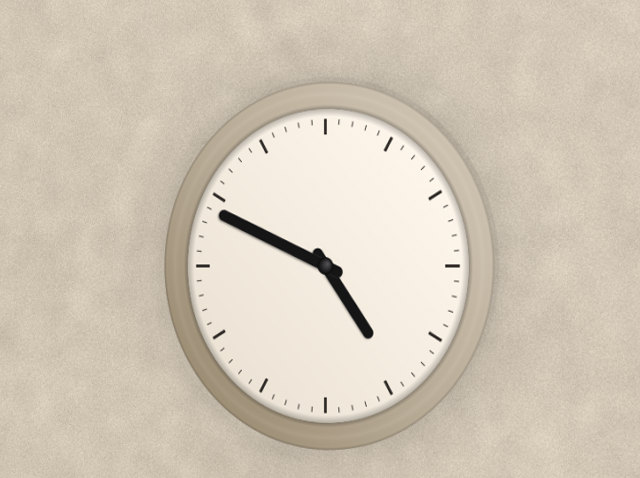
4.49
